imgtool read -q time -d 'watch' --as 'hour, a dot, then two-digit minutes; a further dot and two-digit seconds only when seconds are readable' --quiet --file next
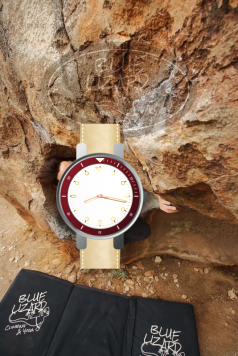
8.17
